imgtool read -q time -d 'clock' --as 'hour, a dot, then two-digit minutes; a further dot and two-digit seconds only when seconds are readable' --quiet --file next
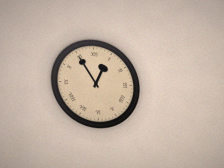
12.55
